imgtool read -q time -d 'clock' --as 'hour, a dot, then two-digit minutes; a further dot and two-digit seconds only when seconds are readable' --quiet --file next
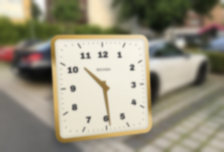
10.29
